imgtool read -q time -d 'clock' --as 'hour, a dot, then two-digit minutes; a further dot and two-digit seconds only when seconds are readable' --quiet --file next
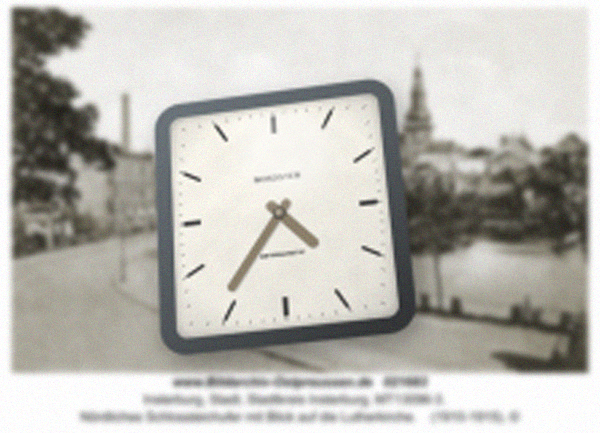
4.36
